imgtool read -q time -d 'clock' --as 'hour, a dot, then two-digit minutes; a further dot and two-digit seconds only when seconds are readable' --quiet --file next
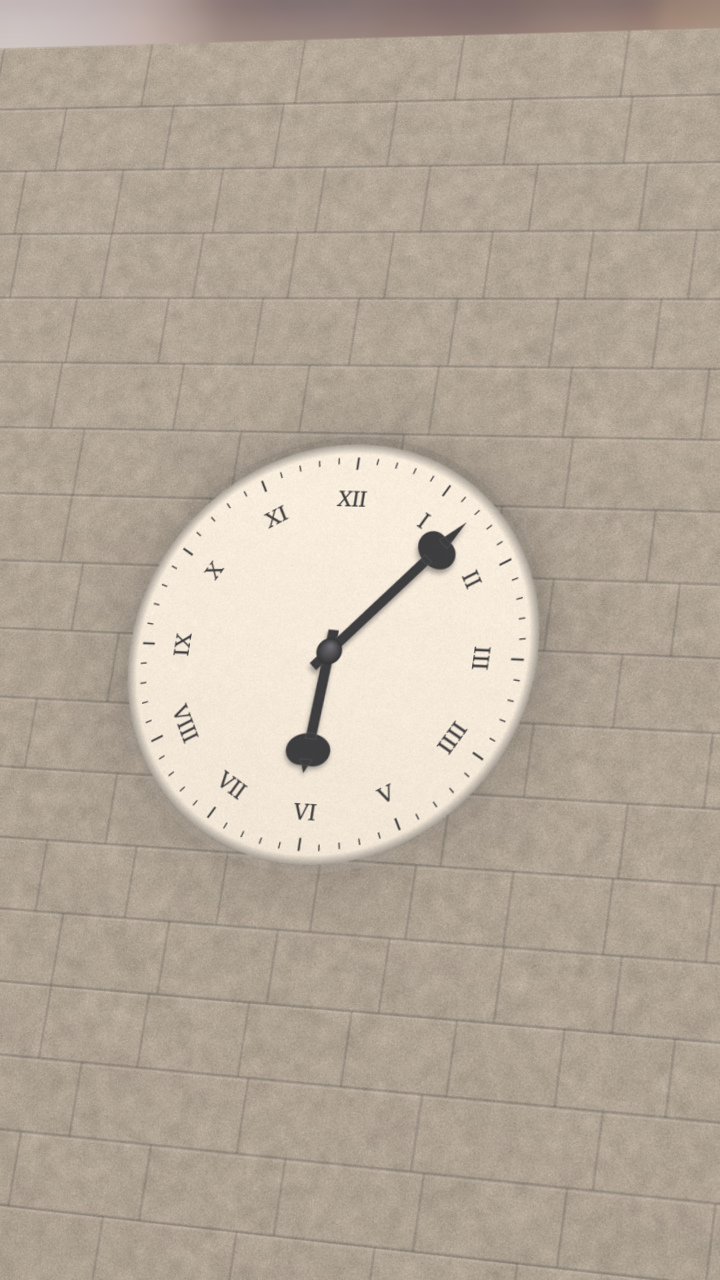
6.07
